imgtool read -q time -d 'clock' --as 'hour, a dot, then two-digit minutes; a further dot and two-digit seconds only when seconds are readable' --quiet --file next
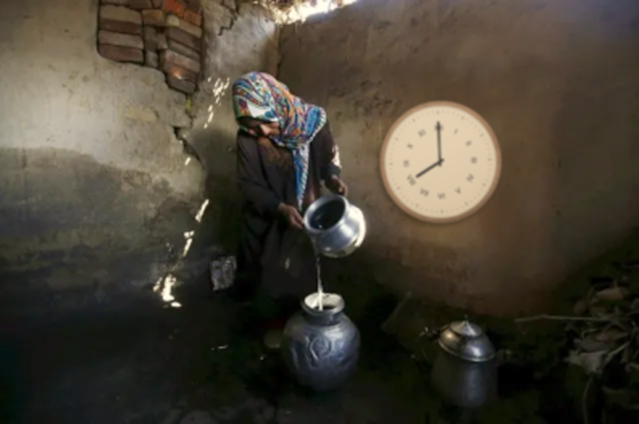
8.00
